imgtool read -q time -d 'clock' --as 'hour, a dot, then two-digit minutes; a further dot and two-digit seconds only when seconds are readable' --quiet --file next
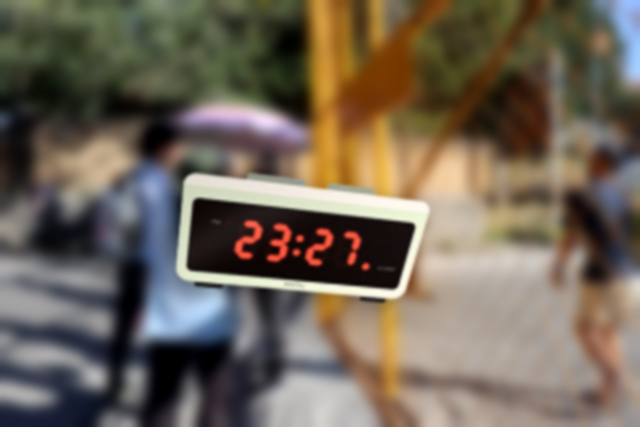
23.27
